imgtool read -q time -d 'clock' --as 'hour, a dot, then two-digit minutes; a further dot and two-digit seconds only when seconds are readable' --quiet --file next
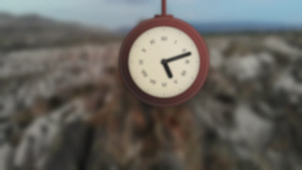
5.12
